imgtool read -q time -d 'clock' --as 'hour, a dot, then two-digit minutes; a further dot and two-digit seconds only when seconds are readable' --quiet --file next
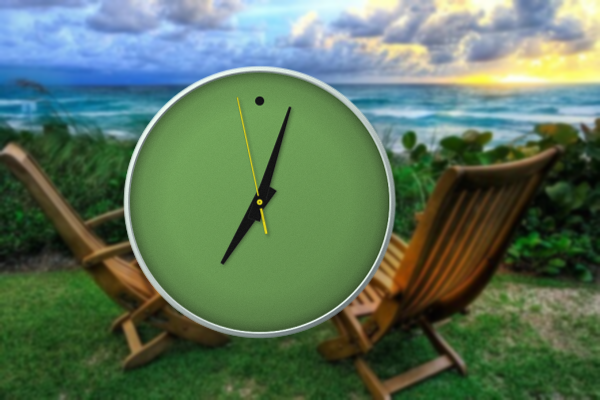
7.02.58
